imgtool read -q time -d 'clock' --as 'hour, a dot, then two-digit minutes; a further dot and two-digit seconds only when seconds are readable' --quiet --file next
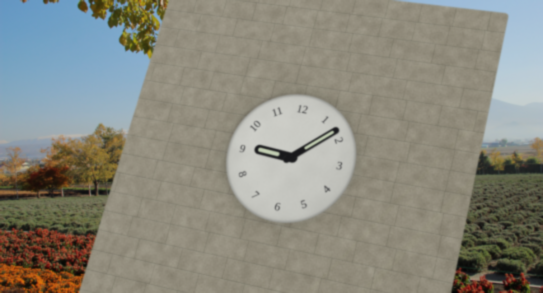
9.08
